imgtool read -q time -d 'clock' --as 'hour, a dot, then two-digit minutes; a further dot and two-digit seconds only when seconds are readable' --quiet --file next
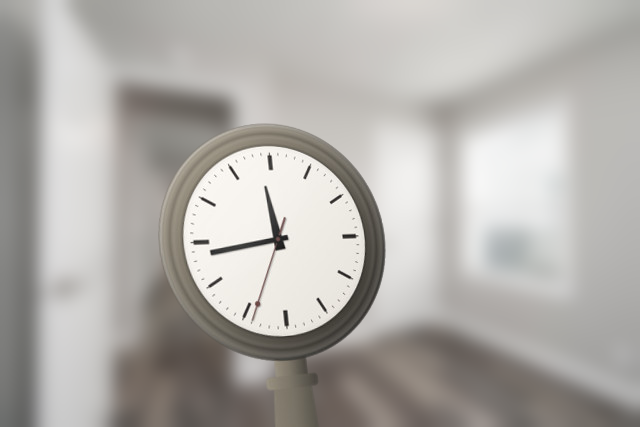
11.43.34
